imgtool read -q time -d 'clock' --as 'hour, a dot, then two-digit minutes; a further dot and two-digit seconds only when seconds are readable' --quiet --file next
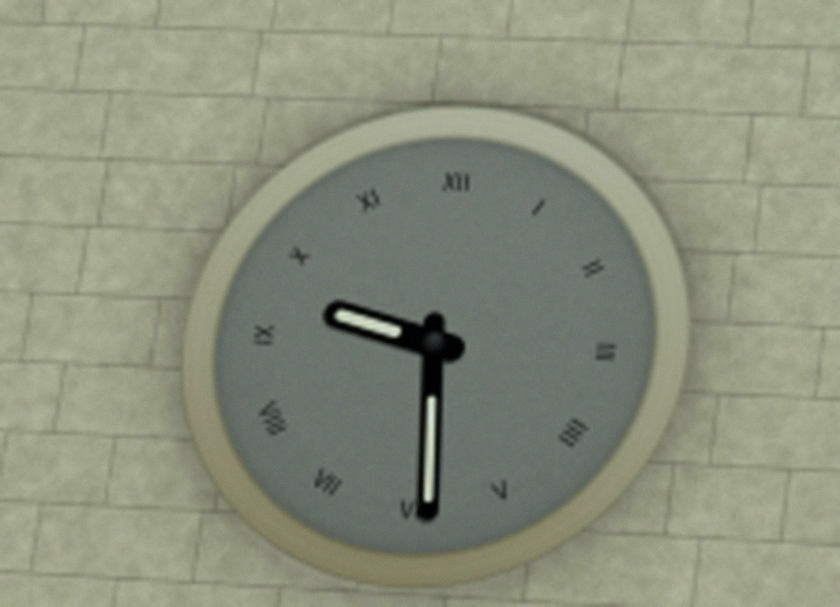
9.29
